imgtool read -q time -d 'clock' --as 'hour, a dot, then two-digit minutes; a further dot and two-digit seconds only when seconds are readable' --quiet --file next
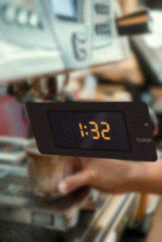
1.32
